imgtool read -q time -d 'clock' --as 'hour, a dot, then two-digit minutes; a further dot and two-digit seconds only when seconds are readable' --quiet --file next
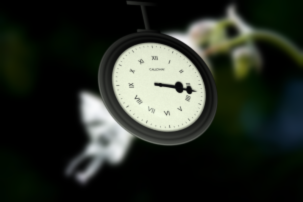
3.17
